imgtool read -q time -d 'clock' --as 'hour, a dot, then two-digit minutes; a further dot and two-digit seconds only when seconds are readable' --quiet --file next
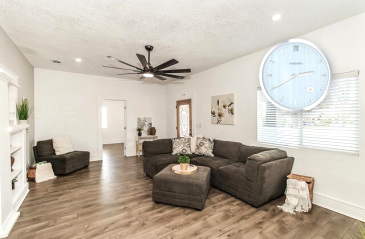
2.40
